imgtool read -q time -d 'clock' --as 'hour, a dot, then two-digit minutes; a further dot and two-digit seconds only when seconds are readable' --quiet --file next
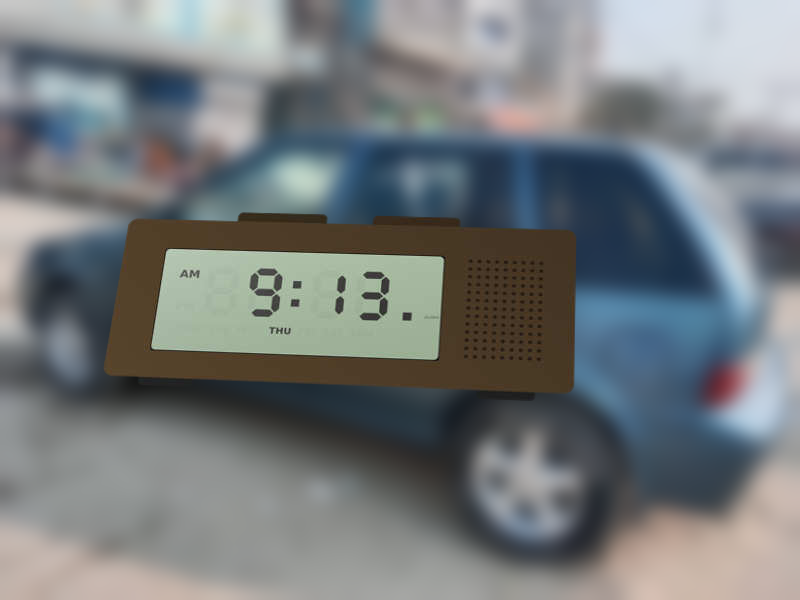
9.13
